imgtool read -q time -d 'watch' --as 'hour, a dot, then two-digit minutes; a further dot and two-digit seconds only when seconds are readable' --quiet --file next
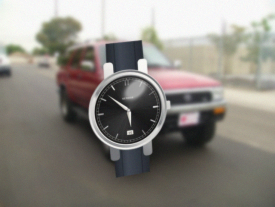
5.52
